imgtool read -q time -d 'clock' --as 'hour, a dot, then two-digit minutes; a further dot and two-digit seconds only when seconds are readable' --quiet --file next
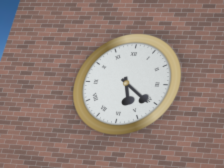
5.21
